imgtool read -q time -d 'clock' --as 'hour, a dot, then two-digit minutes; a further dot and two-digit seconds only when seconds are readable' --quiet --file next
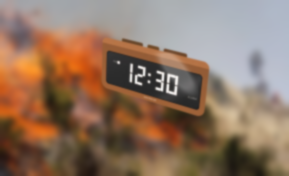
12.30
